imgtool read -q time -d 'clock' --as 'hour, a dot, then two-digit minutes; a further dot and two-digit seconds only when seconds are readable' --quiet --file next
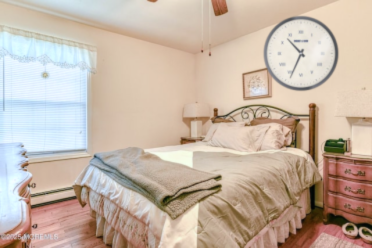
10.34
